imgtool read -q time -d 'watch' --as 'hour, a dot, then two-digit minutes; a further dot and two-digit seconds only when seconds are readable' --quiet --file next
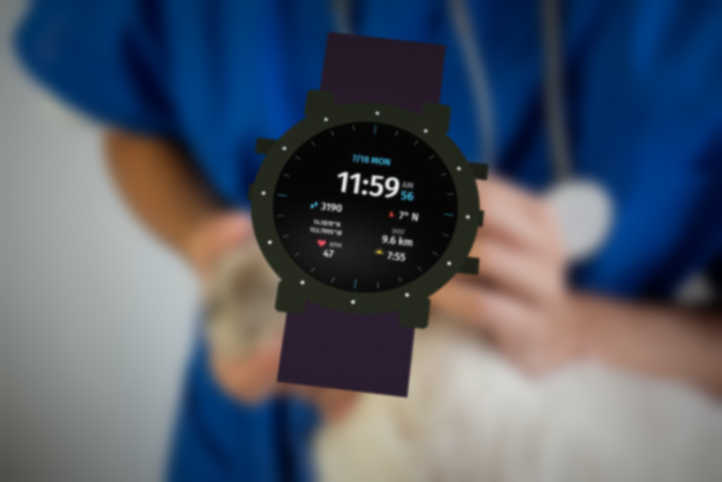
11.59.56
